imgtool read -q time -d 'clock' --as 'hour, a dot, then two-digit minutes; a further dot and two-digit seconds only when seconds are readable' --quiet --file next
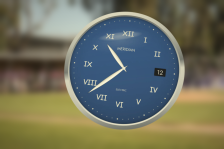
10.38
